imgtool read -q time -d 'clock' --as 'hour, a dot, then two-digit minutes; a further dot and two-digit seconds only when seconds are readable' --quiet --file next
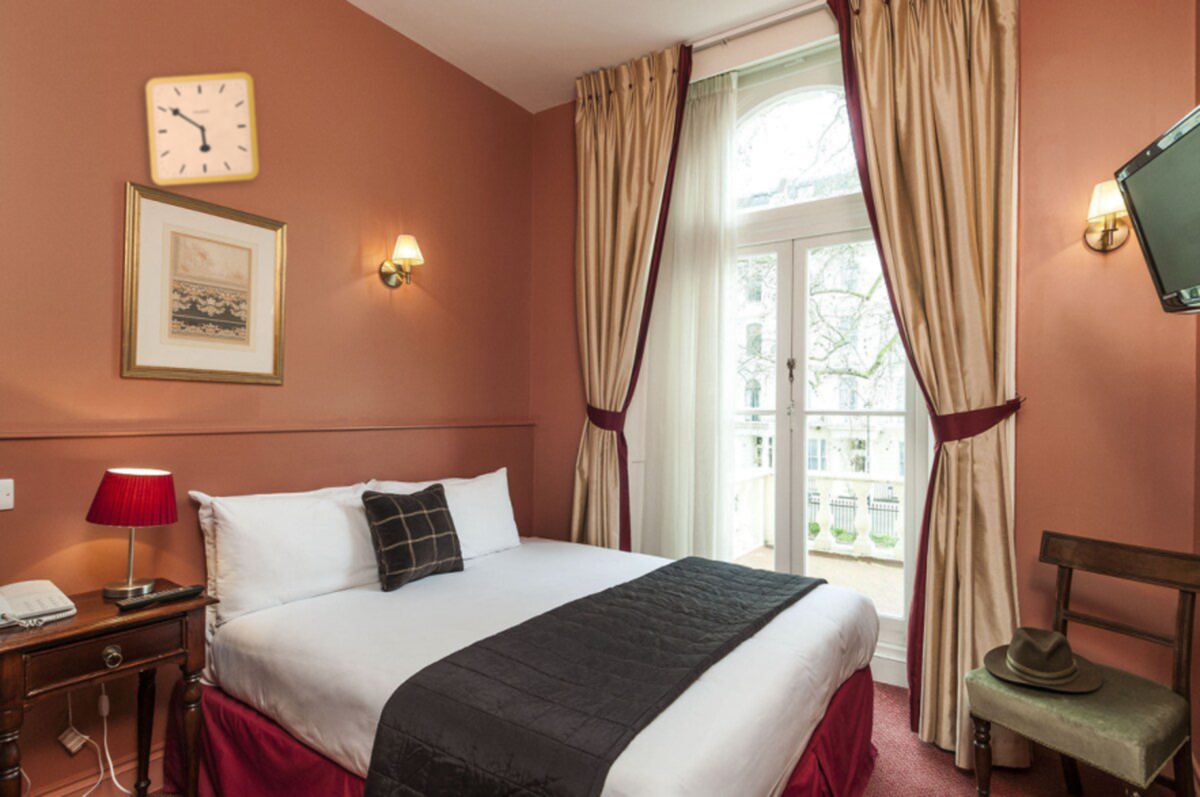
5.51
